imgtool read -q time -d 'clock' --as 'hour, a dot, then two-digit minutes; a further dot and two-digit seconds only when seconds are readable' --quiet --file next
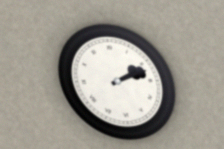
2.12
